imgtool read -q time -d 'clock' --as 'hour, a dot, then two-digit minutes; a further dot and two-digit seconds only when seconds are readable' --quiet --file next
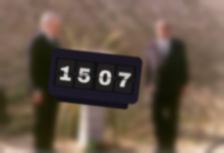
15.07
